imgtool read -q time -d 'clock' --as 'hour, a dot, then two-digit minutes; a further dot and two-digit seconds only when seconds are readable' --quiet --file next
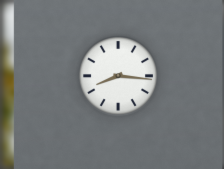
8.16
